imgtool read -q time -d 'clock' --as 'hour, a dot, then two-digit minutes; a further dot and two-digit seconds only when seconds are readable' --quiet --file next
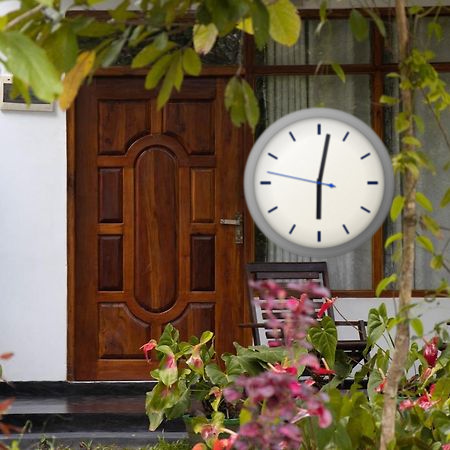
6.01.47
